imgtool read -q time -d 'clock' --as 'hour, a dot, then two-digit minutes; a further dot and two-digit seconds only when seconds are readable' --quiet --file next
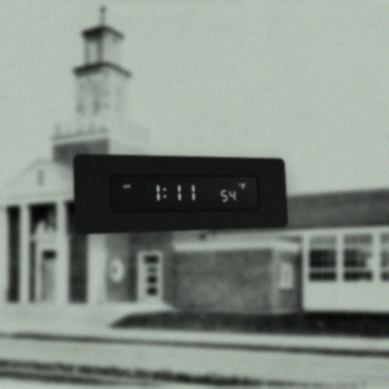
1.11
